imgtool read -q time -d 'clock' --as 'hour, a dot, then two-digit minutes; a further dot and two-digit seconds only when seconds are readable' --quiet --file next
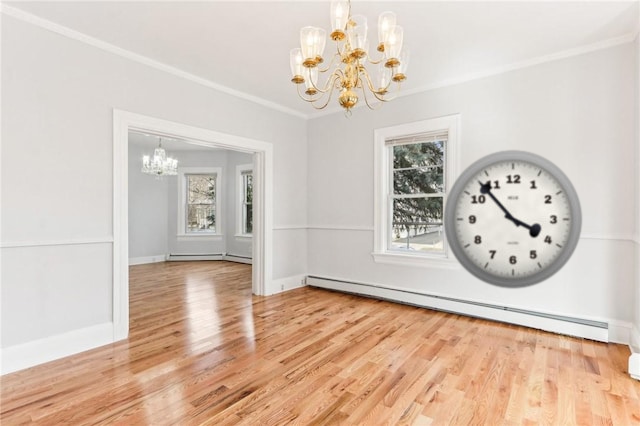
3.53
